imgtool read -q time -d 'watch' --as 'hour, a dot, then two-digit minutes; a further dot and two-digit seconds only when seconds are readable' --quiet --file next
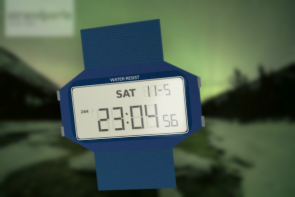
23.04.56
